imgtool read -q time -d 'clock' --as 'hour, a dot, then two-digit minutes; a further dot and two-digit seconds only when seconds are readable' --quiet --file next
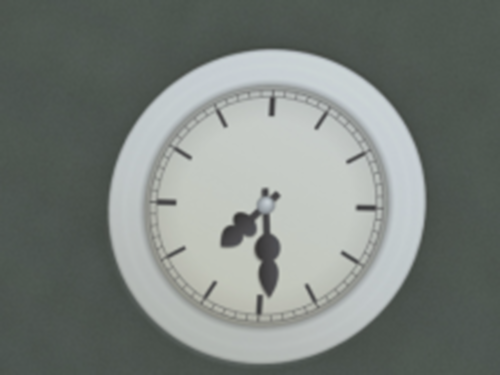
7.29
